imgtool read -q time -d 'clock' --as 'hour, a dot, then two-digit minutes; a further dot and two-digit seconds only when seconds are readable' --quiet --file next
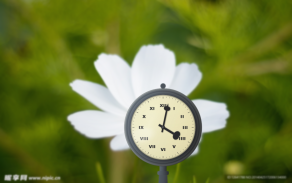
4.02
